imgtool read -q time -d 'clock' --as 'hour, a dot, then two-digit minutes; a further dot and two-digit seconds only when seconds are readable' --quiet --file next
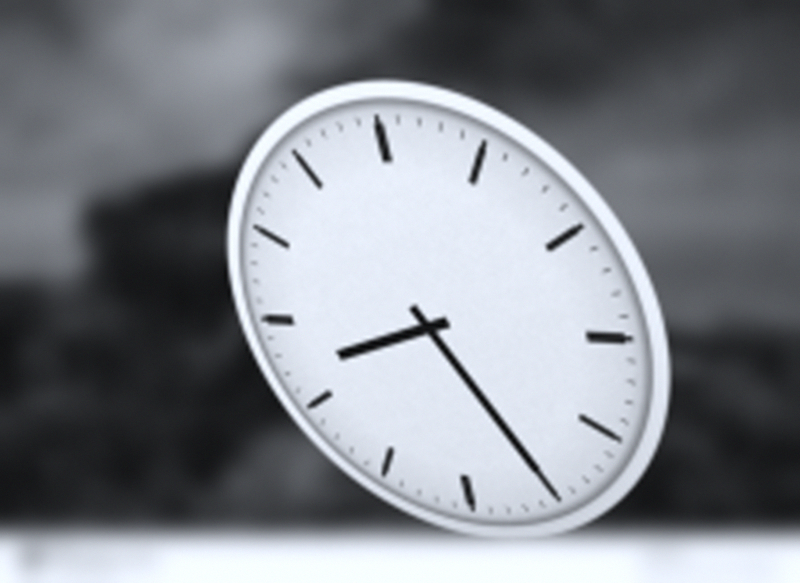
8.25
